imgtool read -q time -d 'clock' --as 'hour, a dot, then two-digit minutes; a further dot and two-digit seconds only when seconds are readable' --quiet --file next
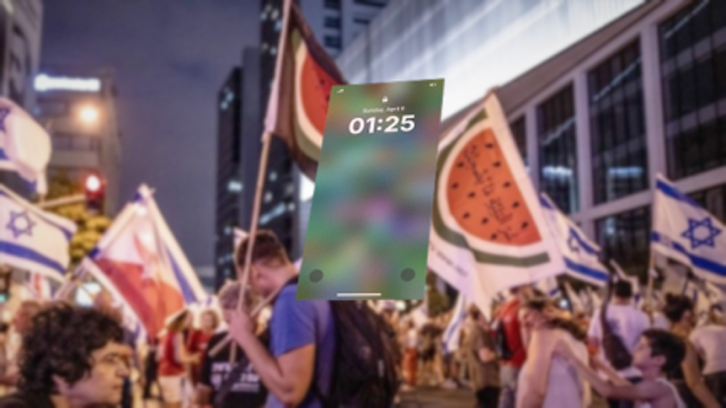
1.25
